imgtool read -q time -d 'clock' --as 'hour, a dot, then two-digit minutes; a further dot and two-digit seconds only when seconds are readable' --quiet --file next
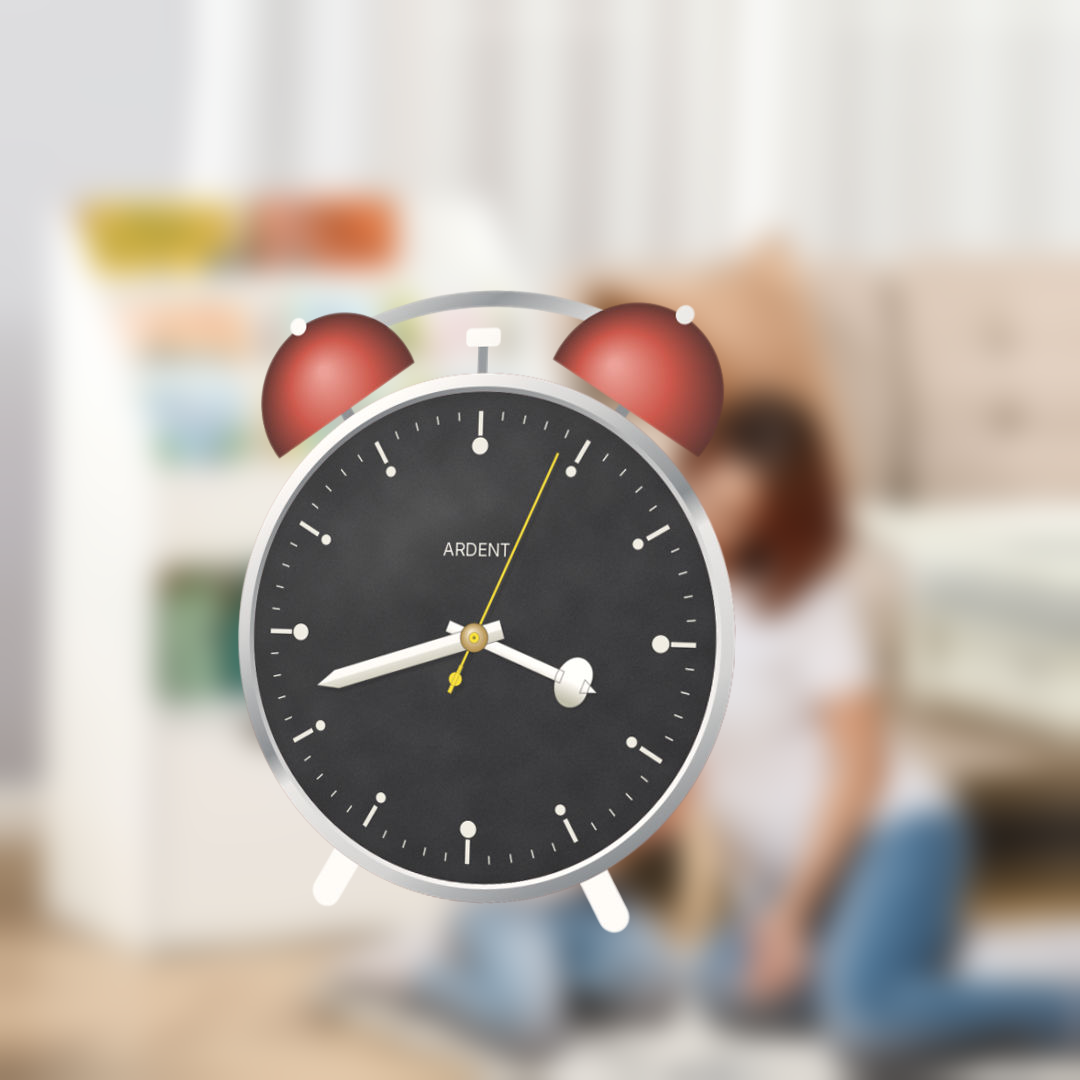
3.42.04
